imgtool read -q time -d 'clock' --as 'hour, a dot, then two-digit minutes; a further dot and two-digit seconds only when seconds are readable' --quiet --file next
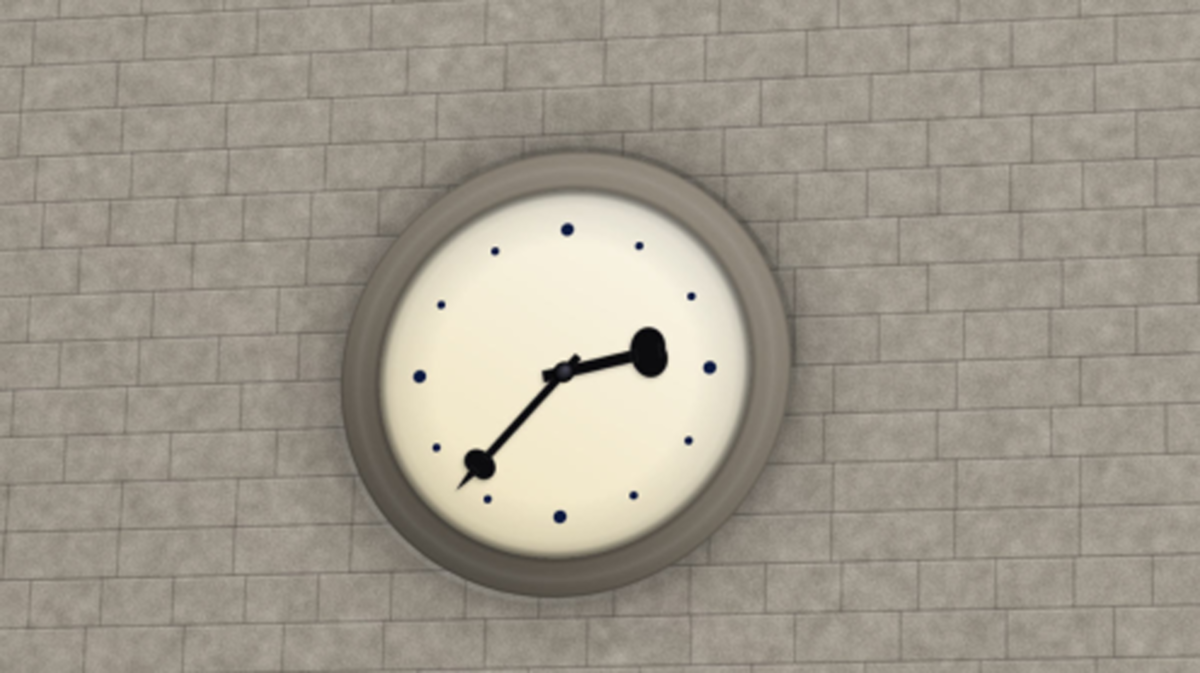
2.37
